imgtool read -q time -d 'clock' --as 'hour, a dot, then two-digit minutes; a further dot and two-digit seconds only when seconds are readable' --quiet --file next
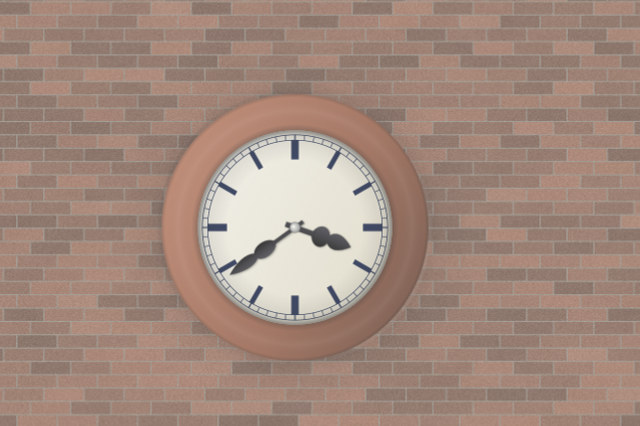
3.39
